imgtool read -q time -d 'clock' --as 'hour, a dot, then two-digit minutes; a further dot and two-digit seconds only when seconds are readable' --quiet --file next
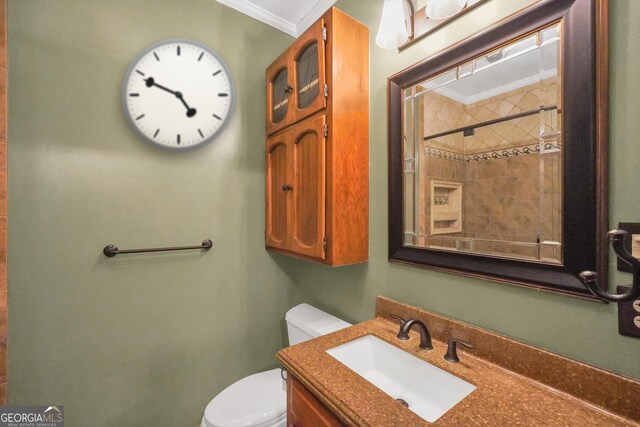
4.49
